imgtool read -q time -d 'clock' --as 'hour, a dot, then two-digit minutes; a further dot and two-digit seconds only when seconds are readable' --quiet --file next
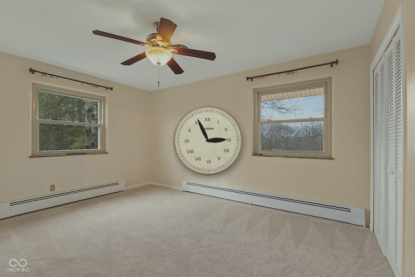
2.56
